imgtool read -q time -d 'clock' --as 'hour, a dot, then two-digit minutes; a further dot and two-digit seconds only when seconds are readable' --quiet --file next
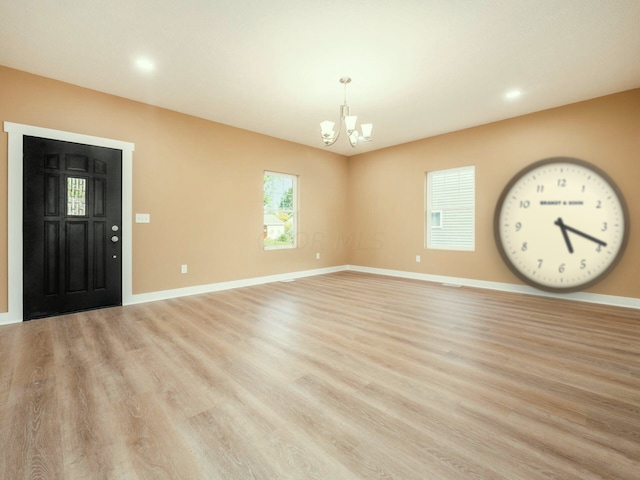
5.19
